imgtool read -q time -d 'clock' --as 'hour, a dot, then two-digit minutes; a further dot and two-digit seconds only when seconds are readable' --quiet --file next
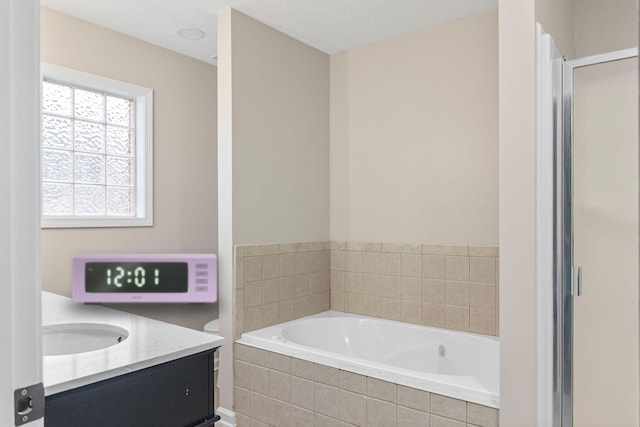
12.01
